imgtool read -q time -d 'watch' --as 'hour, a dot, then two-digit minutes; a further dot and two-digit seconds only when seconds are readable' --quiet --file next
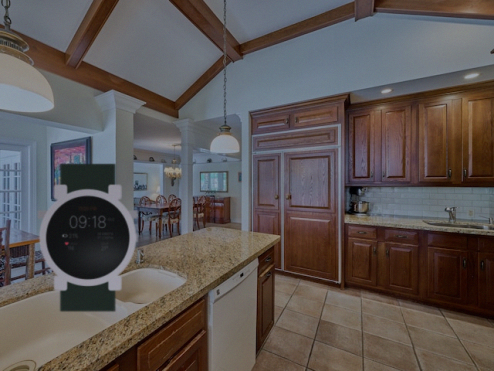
9.18
